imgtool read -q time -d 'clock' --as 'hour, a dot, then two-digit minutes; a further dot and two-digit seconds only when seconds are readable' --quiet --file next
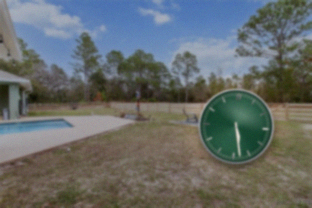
5.28
